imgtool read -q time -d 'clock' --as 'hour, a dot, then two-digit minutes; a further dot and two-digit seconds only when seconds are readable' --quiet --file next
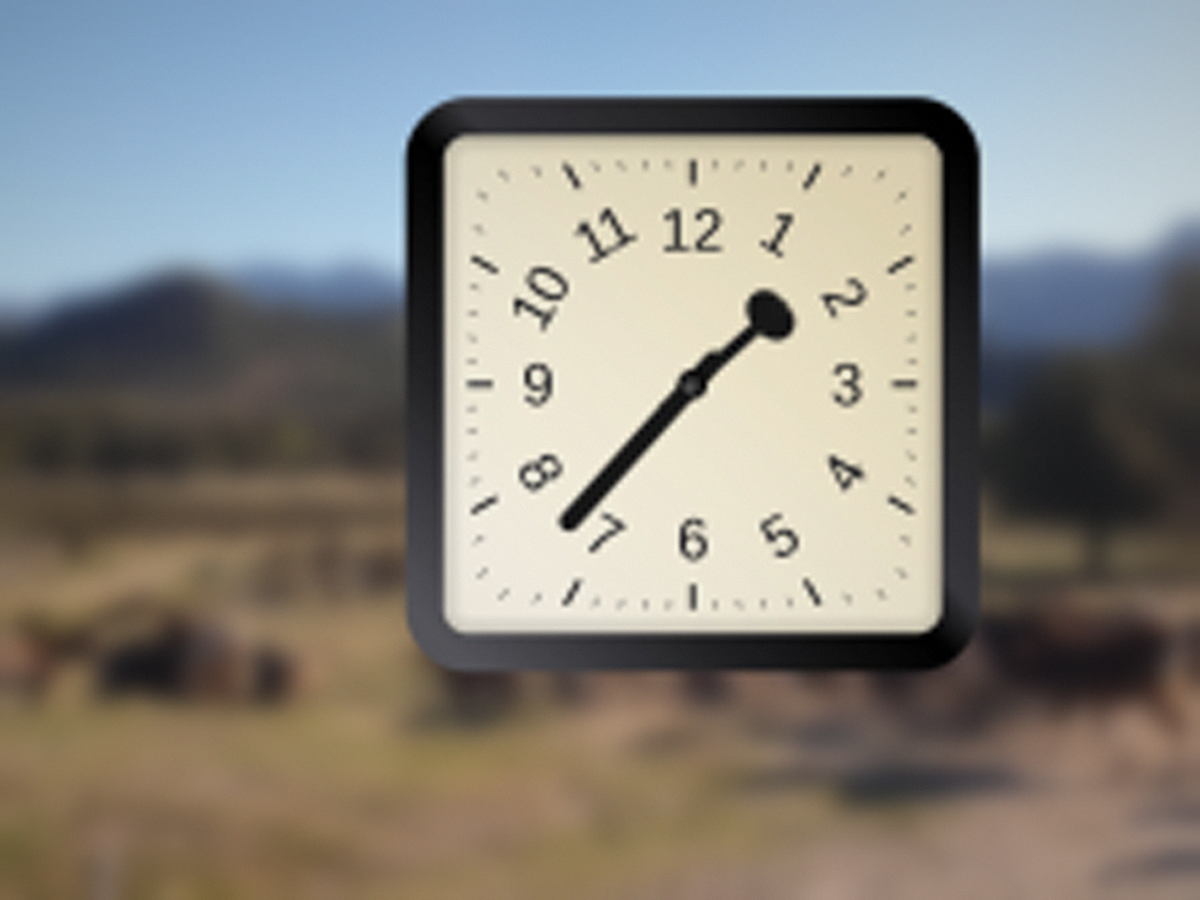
1.37
